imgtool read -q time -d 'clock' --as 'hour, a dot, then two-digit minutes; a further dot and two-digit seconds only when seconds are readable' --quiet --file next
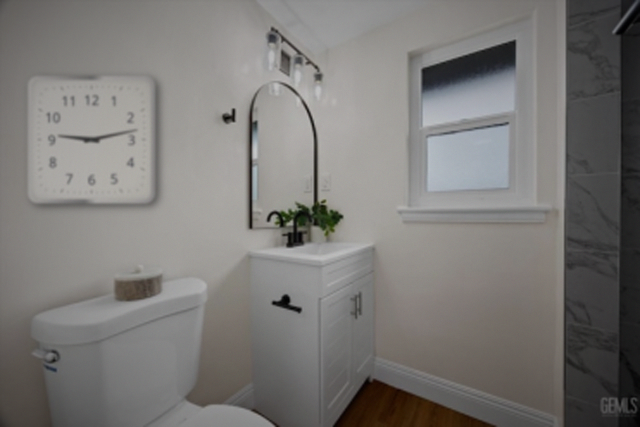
9.13
